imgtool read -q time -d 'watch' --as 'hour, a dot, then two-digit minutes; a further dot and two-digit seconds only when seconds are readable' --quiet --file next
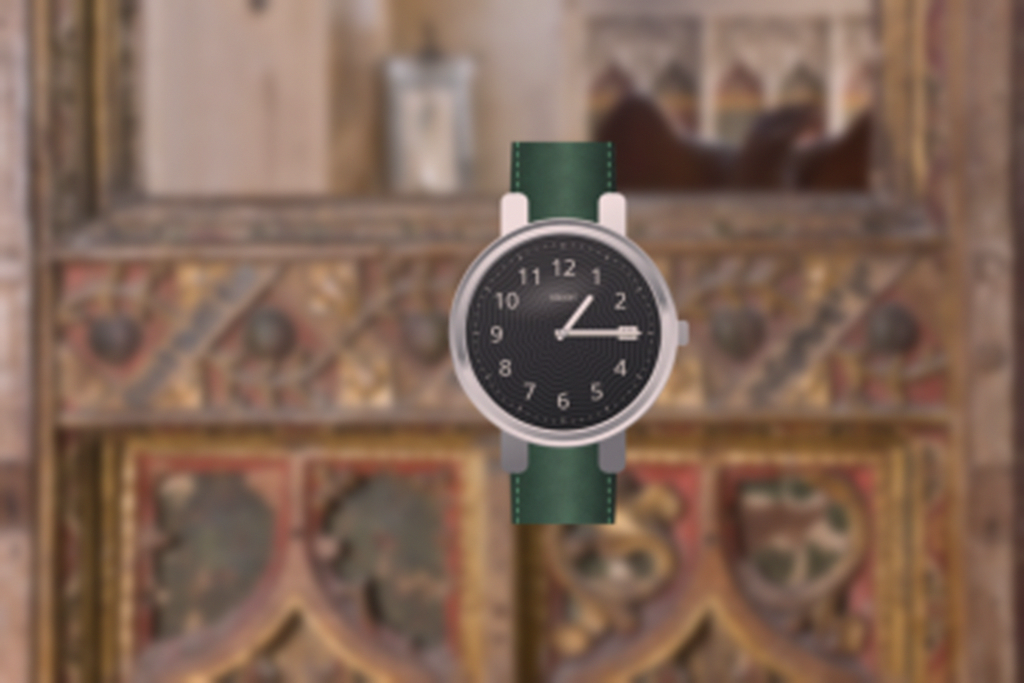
1.15
